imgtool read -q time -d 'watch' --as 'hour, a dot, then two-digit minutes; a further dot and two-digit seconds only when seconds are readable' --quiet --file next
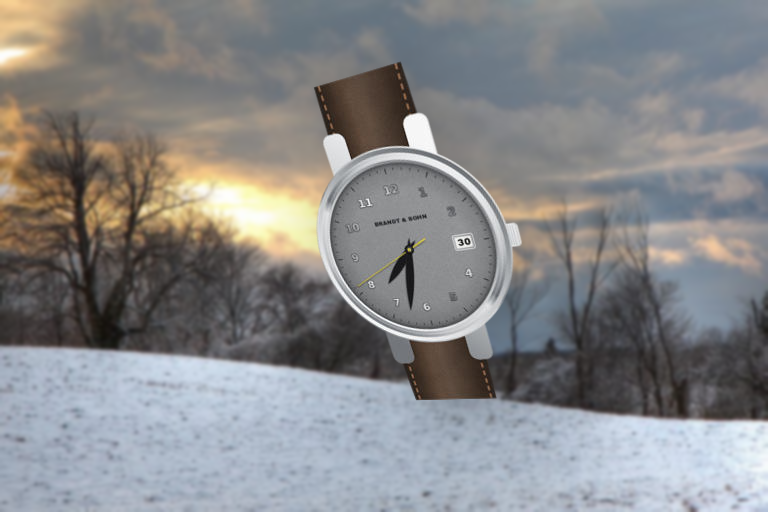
7.32.41
